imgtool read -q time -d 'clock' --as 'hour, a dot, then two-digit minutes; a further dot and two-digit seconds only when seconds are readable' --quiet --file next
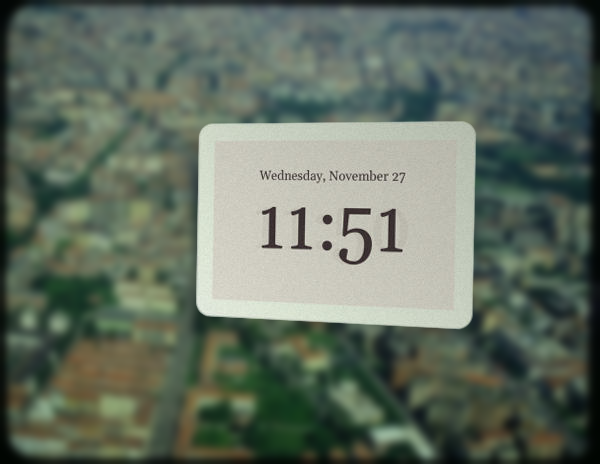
11.51
